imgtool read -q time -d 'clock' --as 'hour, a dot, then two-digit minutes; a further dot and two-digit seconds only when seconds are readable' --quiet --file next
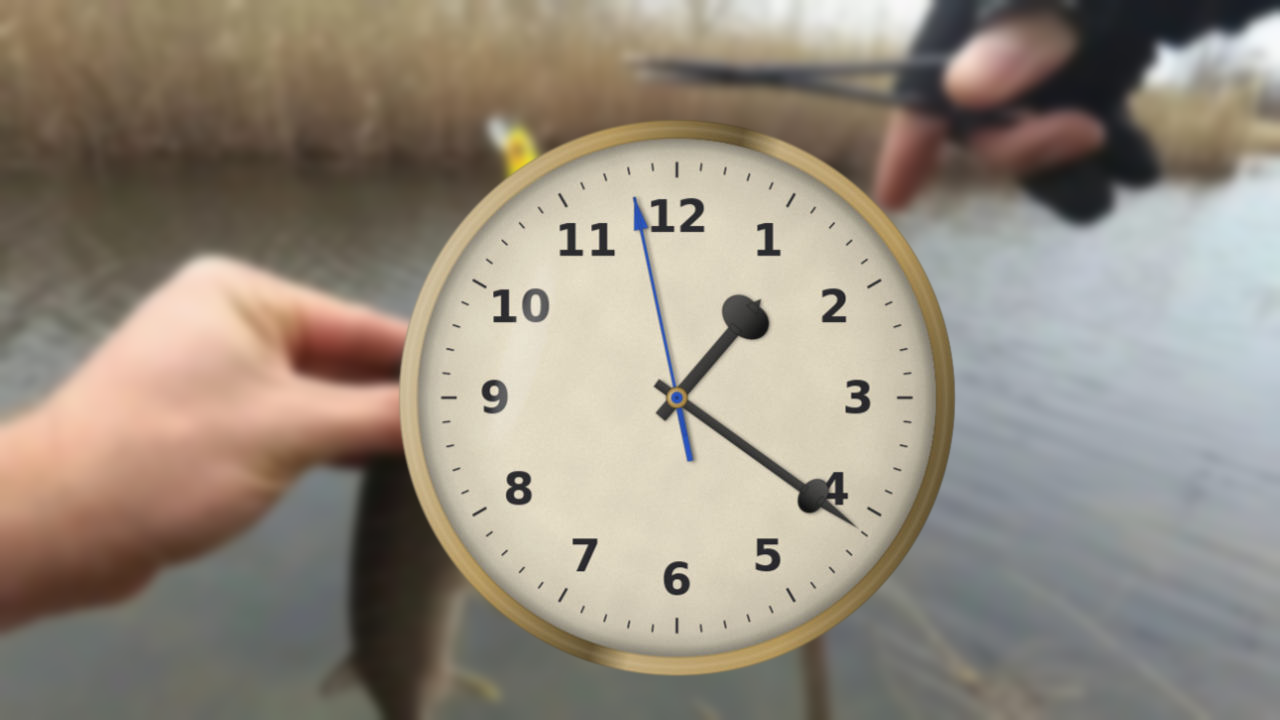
1.20.58
